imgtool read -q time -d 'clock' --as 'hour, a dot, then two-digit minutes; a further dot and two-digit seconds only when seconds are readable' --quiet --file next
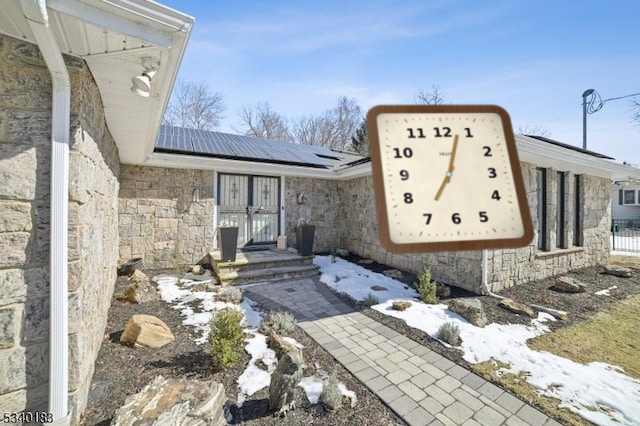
7.03
